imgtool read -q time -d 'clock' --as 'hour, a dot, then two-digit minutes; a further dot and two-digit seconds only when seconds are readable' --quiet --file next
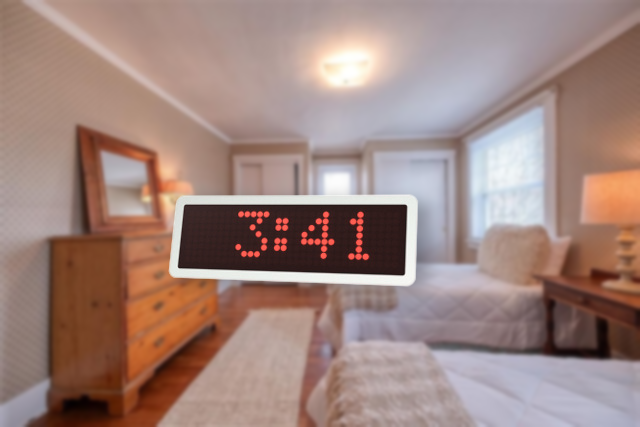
3.41
